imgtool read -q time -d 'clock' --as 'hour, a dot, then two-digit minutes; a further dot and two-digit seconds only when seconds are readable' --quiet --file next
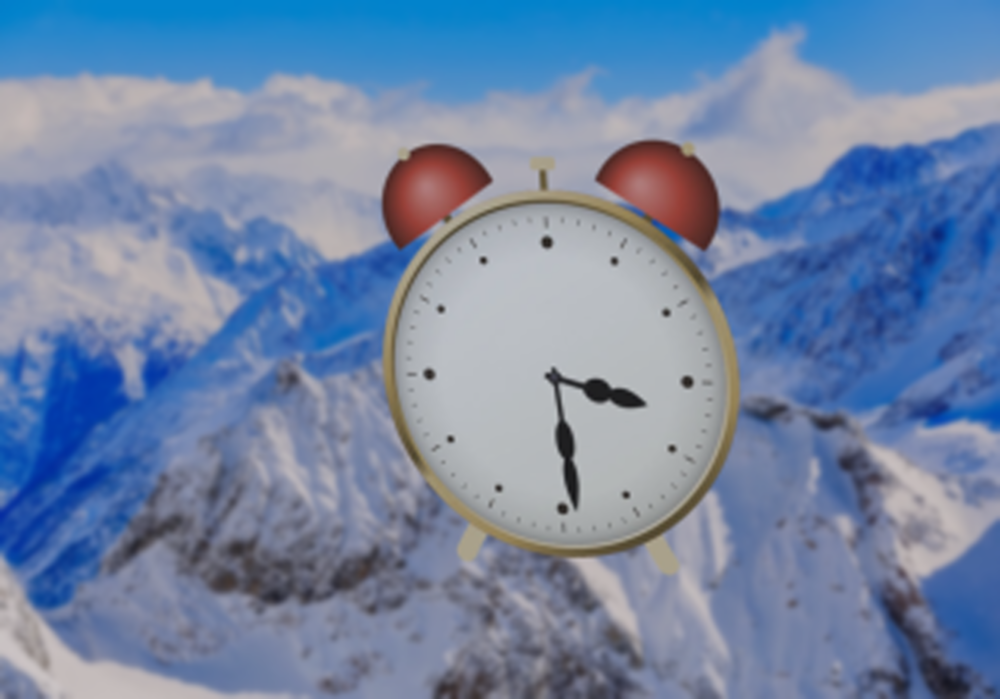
3.29
